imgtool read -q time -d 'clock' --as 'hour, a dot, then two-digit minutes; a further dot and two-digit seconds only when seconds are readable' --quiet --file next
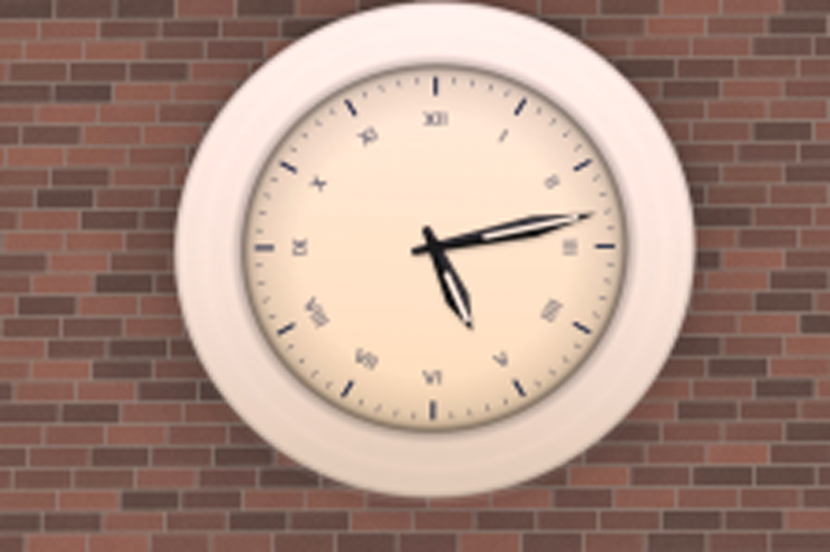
5.13
